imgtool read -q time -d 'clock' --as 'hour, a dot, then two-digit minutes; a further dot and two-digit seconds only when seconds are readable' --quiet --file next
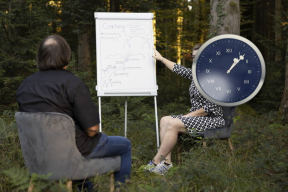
1.07
